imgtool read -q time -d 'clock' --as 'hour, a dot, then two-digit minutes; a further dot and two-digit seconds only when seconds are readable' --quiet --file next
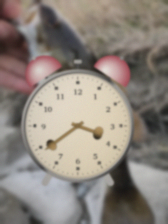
3.39
